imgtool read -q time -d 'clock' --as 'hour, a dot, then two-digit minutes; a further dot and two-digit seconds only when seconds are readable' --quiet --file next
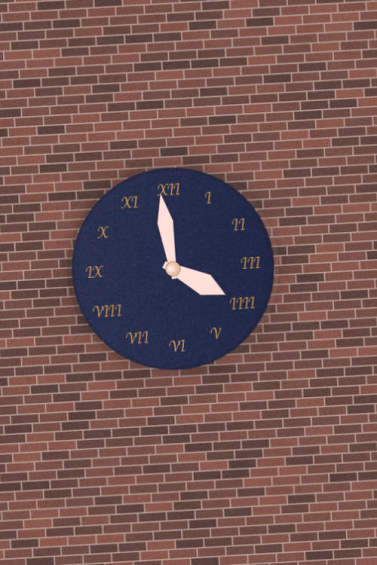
3.59
